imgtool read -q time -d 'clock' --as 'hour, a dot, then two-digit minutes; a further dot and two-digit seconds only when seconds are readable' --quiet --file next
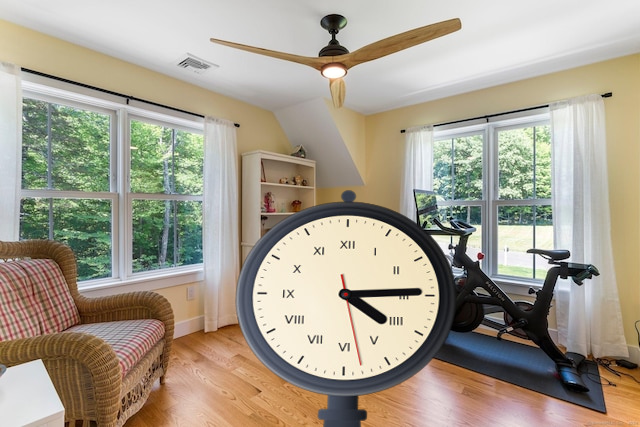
4.14.28
